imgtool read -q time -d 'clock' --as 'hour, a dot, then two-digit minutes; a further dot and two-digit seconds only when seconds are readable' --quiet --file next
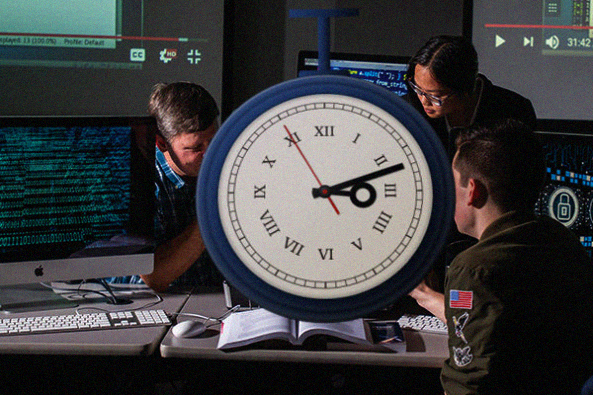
3.11.55
